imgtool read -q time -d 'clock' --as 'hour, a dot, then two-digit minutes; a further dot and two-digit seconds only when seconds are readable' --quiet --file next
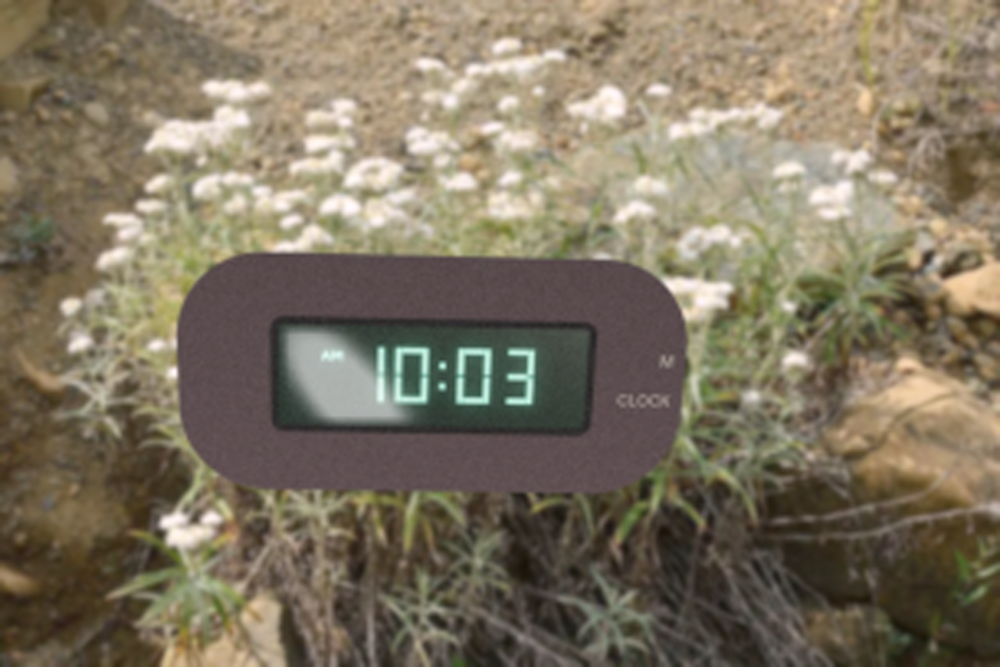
10.03
